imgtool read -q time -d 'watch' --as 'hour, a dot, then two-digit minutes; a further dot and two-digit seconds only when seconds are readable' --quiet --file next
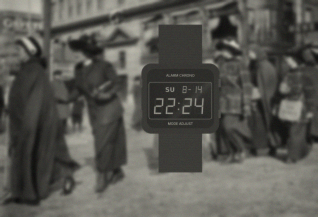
22.24
